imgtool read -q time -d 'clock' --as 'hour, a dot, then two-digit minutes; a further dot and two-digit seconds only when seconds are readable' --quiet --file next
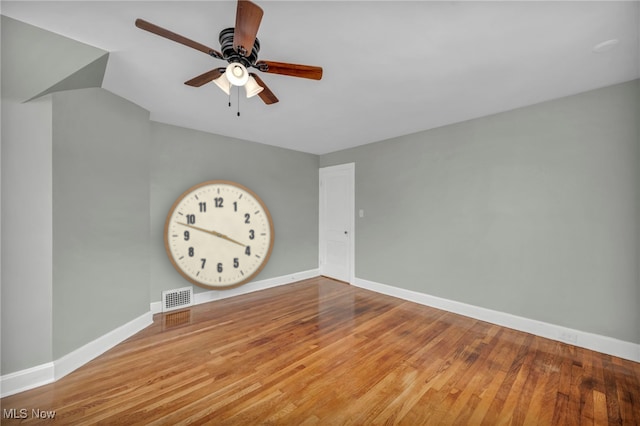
3.48
